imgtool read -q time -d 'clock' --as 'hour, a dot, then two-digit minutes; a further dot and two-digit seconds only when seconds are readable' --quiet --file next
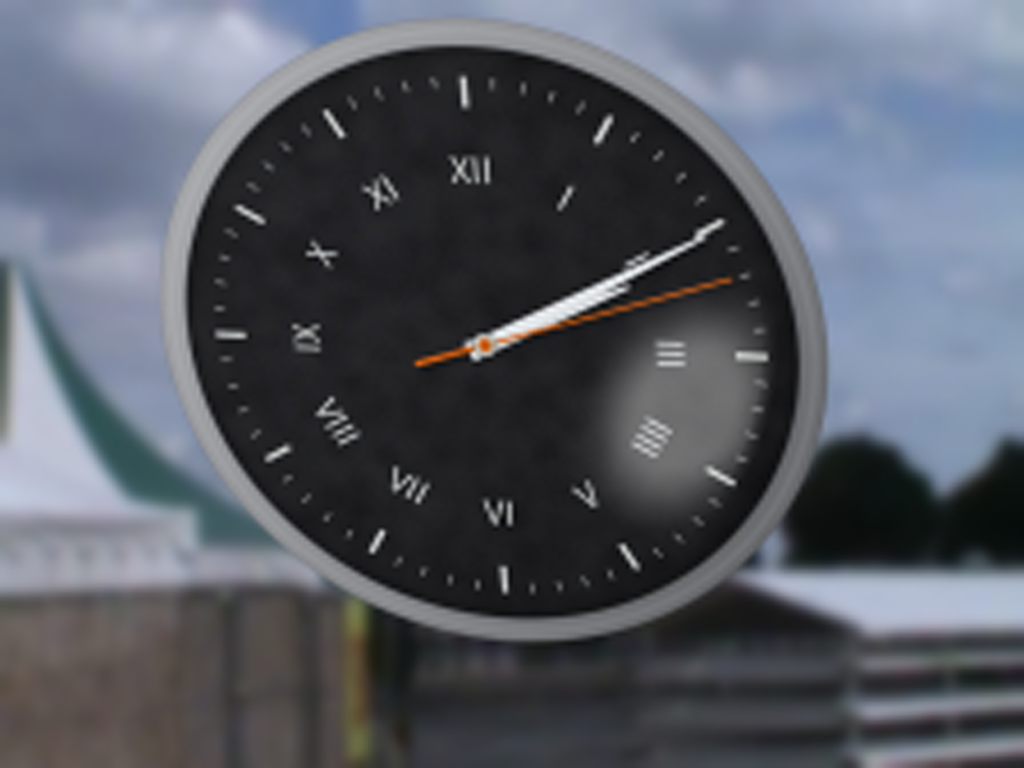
2.10.12
